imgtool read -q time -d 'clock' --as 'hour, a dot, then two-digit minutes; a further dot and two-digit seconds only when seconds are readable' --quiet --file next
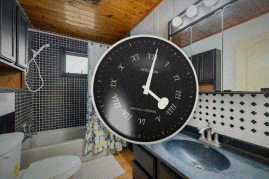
4.01
